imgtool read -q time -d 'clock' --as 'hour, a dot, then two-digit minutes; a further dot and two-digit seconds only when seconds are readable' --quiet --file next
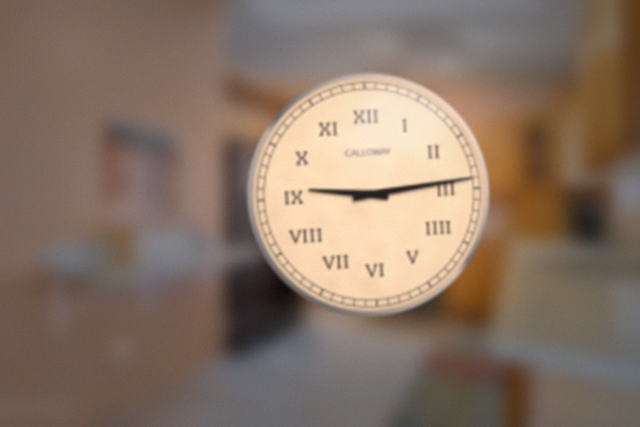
9.14
